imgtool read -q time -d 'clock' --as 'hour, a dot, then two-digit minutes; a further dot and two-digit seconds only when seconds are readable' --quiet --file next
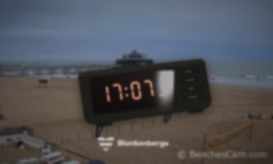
17.07
